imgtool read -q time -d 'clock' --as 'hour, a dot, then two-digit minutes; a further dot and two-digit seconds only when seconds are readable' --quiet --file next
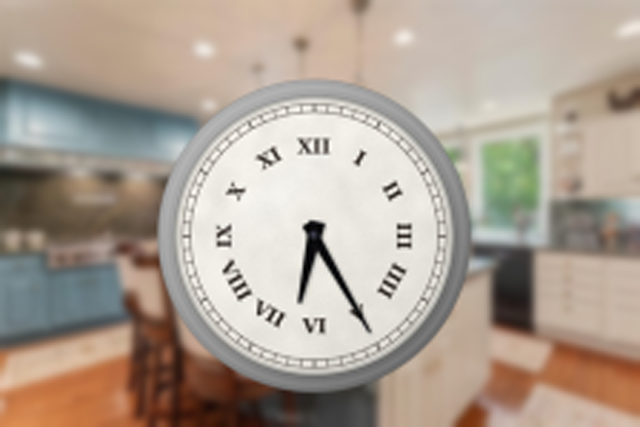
6.25
